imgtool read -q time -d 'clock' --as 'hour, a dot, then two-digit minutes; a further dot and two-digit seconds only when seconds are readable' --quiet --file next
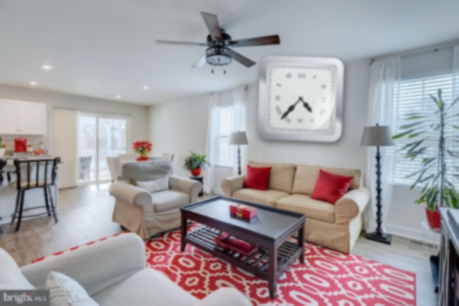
4.37
